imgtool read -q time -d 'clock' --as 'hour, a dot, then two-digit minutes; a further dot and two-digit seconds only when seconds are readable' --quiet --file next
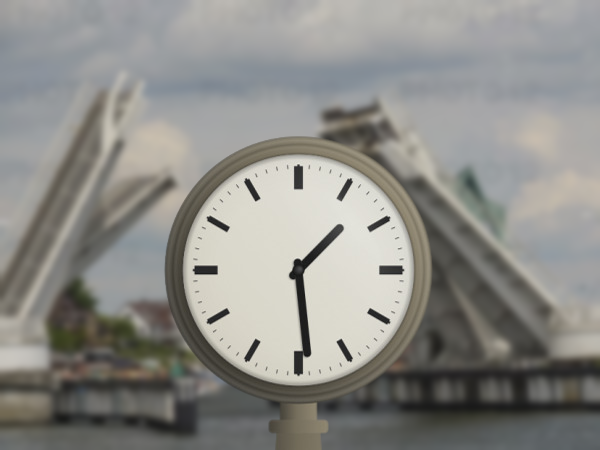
1.29
